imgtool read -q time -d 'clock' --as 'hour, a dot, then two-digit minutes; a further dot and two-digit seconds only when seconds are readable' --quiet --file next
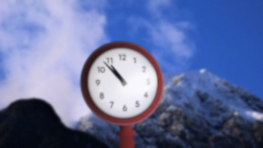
10.53
